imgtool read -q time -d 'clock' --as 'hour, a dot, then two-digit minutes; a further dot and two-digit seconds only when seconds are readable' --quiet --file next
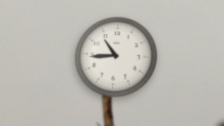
10.44
